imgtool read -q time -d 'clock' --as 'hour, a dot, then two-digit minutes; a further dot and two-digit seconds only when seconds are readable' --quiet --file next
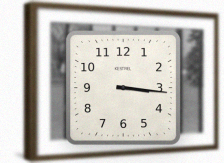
3.16
